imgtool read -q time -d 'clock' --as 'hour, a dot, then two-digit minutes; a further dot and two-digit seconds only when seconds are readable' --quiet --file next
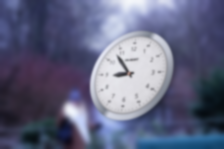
8.53
